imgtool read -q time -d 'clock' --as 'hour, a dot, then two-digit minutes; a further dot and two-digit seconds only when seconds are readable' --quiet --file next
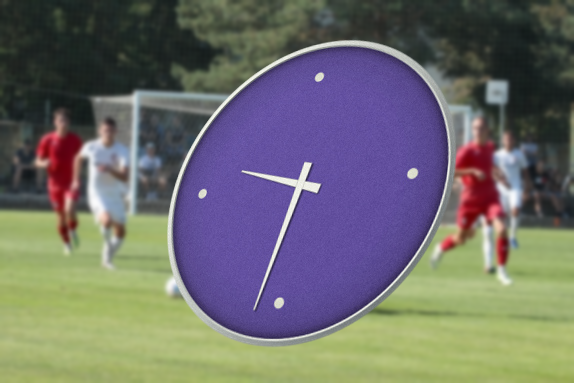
9.32
